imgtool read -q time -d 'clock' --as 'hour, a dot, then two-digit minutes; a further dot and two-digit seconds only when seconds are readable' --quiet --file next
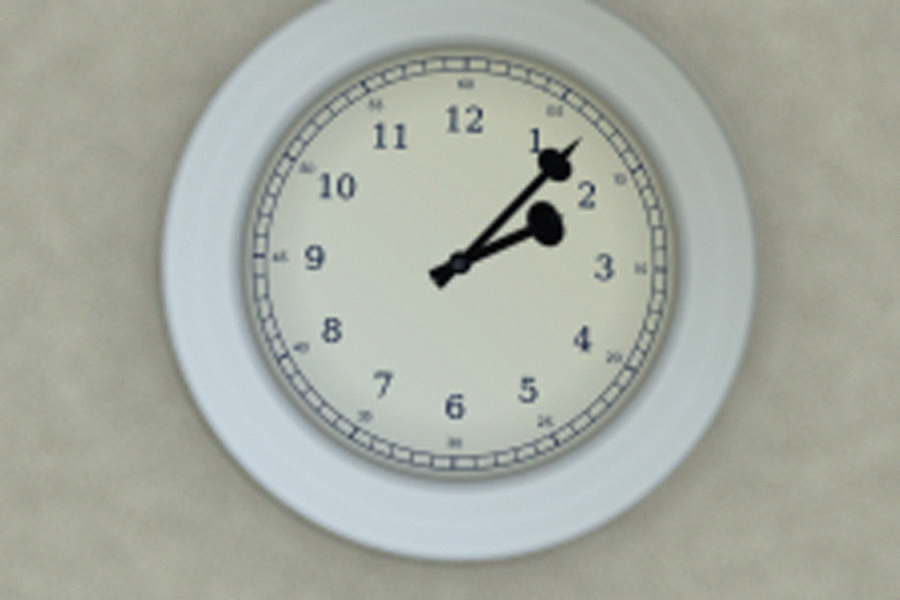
2.07
